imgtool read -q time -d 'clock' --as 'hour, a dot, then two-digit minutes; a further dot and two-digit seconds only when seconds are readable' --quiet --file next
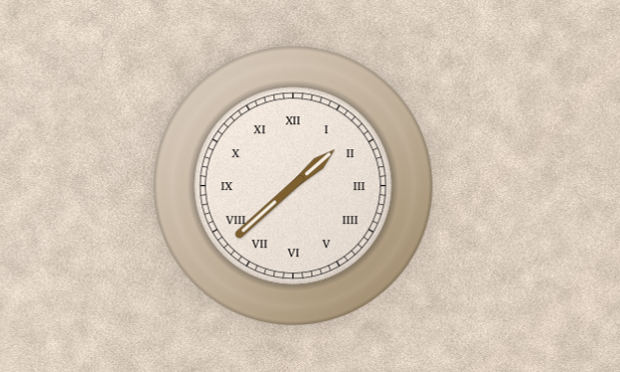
1.38
